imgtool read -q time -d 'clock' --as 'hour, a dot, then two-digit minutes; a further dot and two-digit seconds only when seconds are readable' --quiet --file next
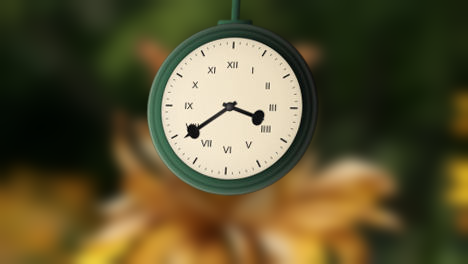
3.39
